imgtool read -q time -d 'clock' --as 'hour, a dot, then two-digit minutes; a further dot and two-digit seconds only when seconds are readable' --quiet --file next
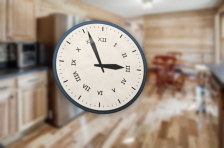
2.56
